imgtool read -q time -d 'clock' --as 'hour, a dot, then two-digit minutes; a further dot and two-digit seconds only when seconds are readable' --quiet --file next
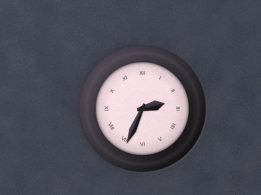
2.34
